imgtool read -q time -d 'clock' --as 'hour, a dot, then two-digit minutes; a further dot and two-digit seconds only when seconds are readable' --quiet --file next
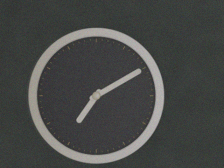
7.10
